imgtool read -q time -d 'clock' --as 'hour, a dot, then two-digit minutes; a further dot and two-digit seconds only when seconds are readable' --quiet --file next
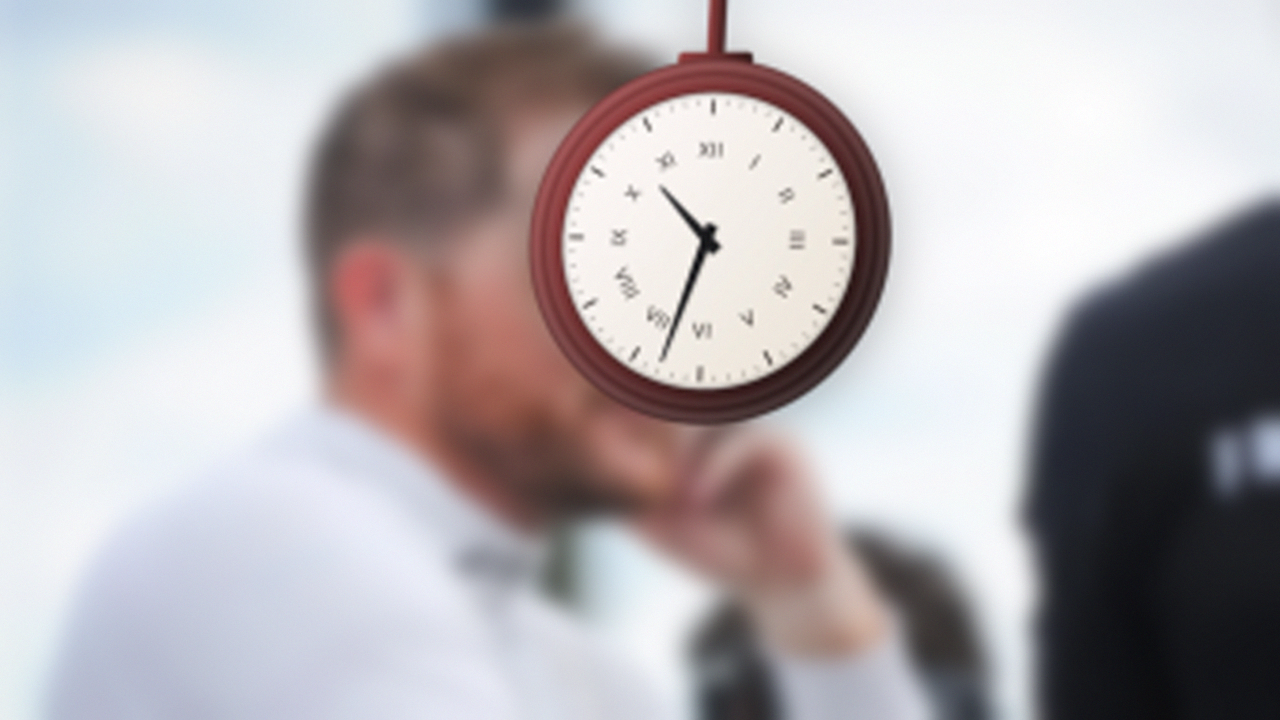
10.33
